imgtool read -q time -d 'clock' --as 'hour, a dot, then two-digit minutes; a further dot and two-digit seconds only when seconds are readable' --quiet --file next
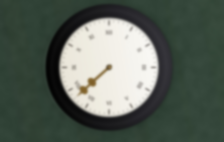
7.38
